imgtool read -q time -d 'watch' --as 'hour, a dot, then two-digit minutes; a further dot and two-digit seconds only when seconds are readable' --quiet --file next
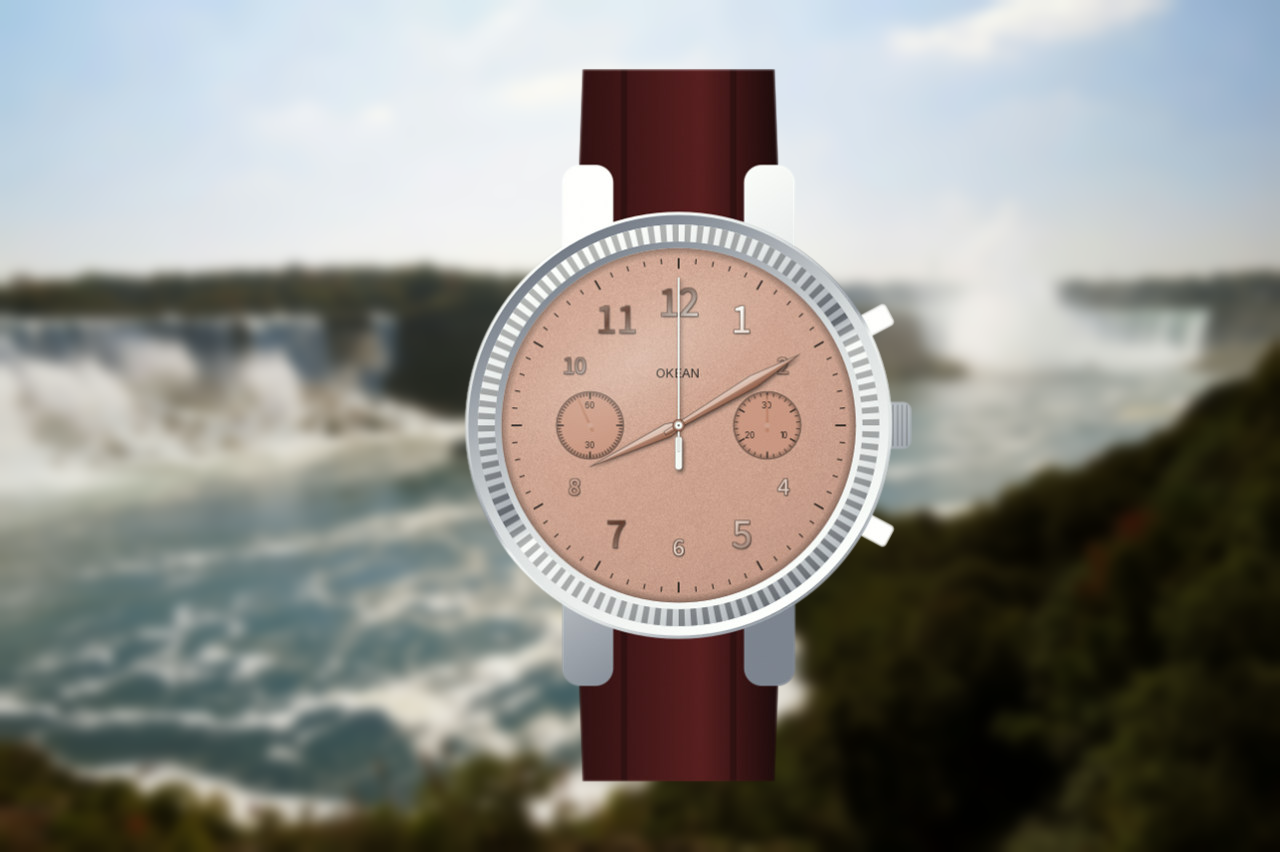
8.09.56
